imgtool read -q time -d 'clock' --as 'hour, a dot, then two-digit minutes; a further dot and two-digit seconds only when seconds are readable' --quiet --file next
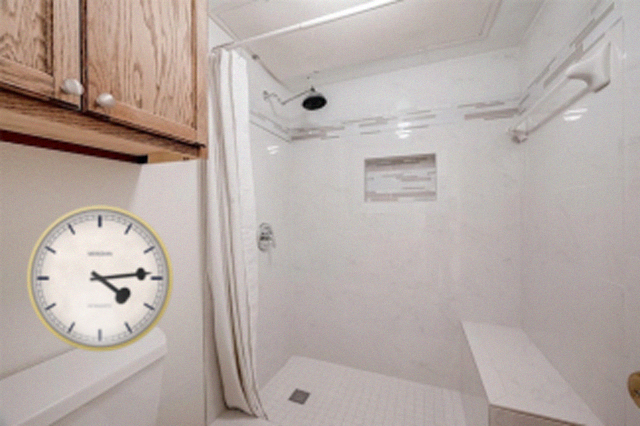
4.14
